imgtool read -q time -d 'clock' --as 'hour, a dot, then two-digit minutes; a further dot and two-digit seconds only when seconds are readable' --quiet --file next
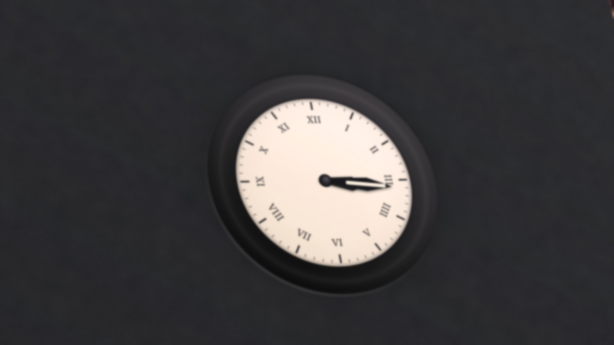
3.16
